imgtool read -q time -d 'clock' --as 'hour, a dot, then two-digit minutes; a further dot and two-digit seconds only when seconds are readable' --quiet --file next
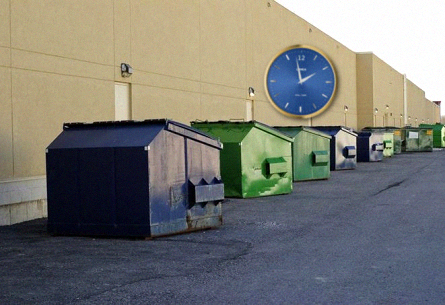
1.58
